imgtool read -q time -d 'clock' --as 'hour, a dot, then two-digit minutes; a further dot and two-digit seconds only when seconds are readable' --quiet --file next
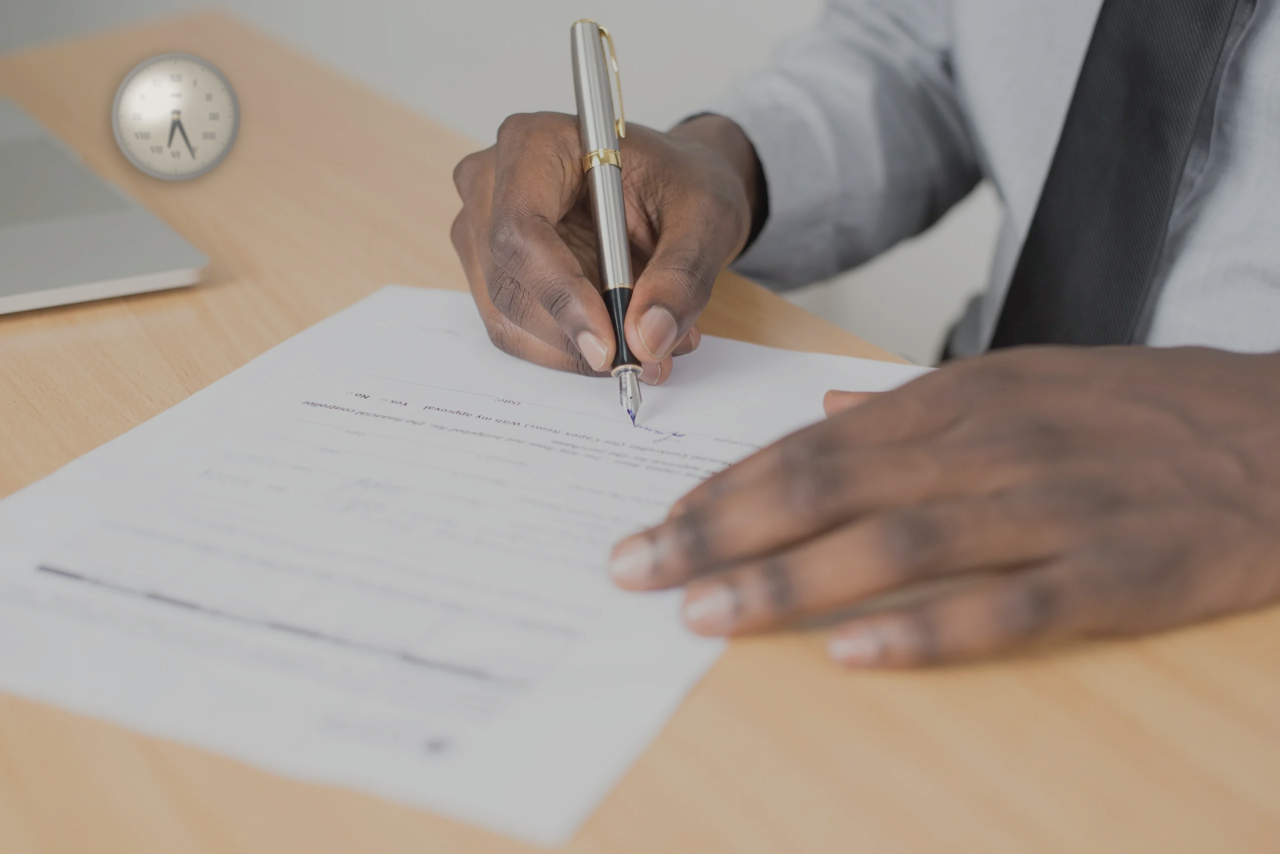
6.26
